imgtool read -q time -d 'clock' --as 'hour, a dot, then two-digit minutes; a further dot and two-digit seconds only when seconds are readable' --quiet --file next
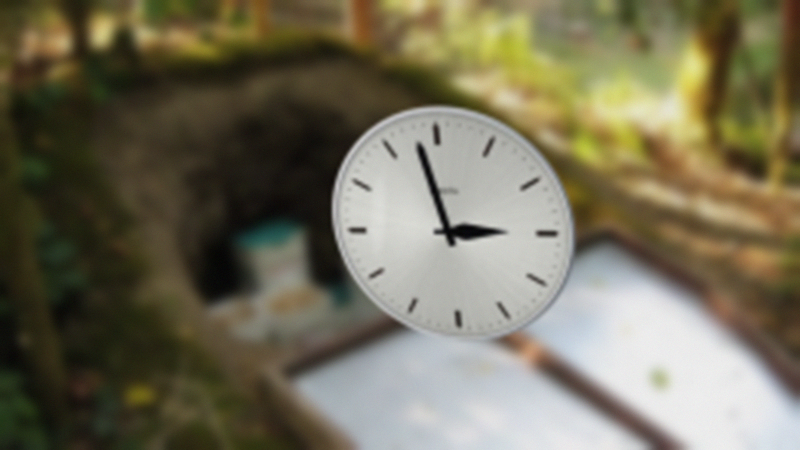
2.58
